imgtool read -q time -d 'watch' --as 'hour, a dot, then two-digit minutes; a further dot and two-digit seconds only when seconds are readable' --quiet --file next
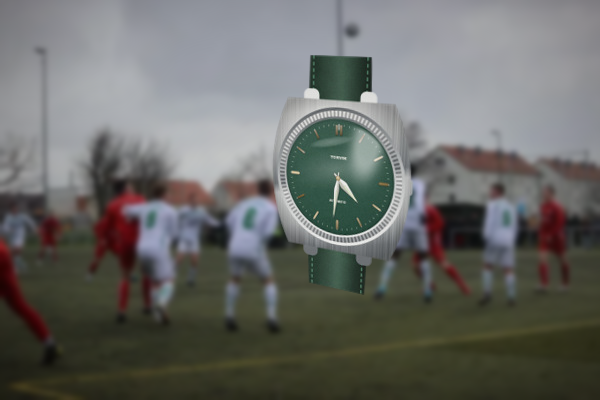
4.31
